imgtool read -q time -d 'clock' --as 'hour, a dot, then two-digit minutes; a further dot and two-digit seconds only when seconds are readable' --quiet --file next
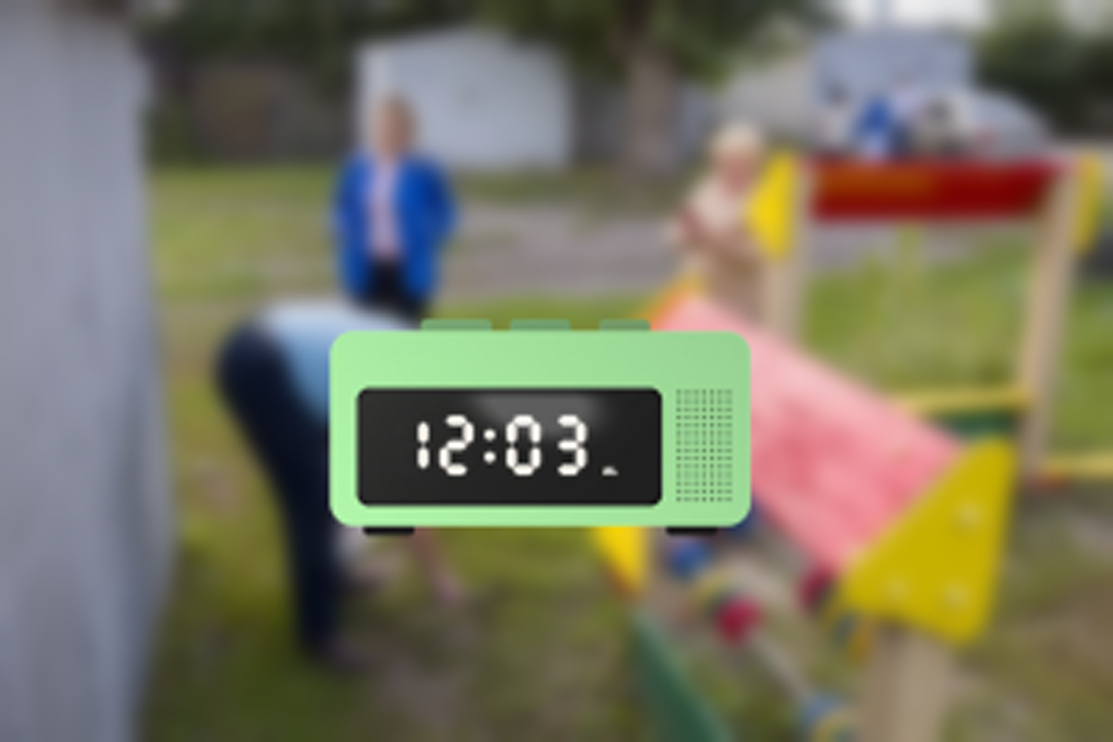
12.03
